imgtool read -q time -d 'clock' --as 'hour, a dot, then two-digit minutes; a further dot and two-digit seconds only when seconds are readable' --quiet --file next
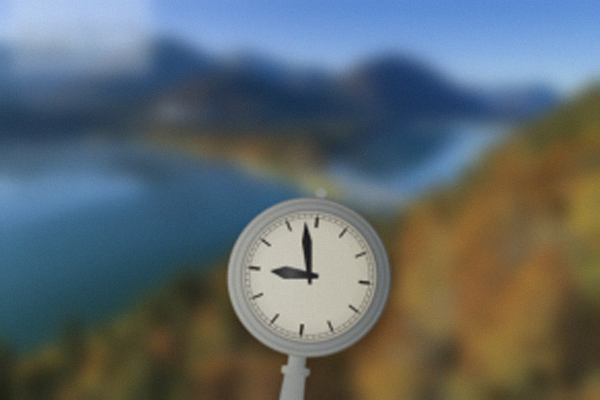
8.58
